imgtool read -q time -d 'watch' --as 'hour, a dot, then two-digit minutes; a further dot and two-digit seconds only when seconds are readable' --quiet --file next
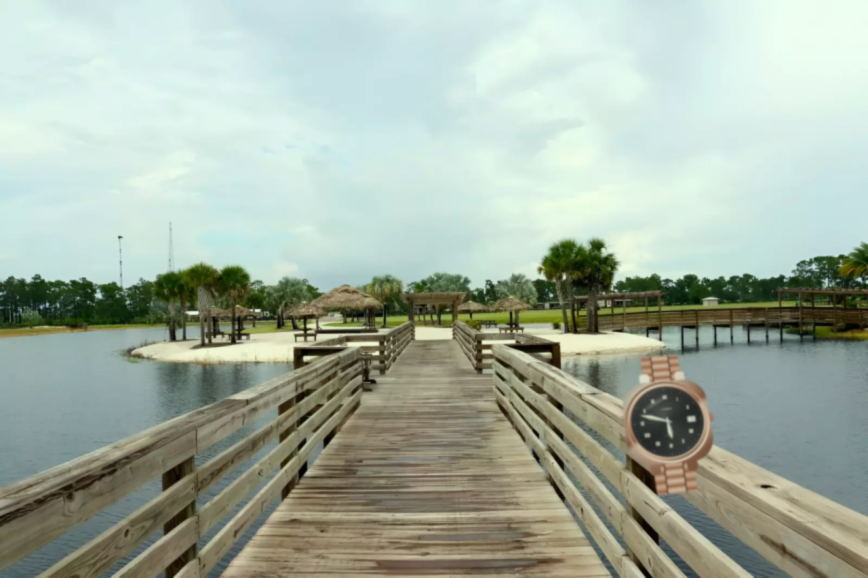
5.48
